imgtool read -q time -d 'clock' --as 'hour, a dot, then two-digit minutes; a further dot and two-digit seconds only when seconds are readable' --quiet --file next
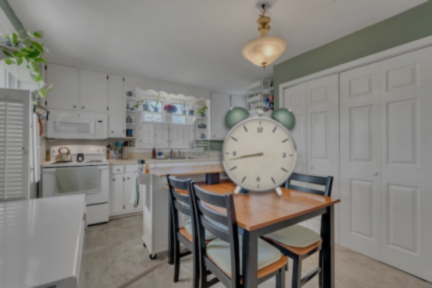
8.43
